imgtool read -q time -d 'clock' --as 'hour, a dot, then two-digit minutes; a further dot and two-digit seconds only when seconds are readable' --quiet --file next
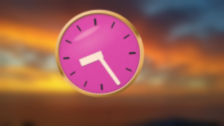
8.25
